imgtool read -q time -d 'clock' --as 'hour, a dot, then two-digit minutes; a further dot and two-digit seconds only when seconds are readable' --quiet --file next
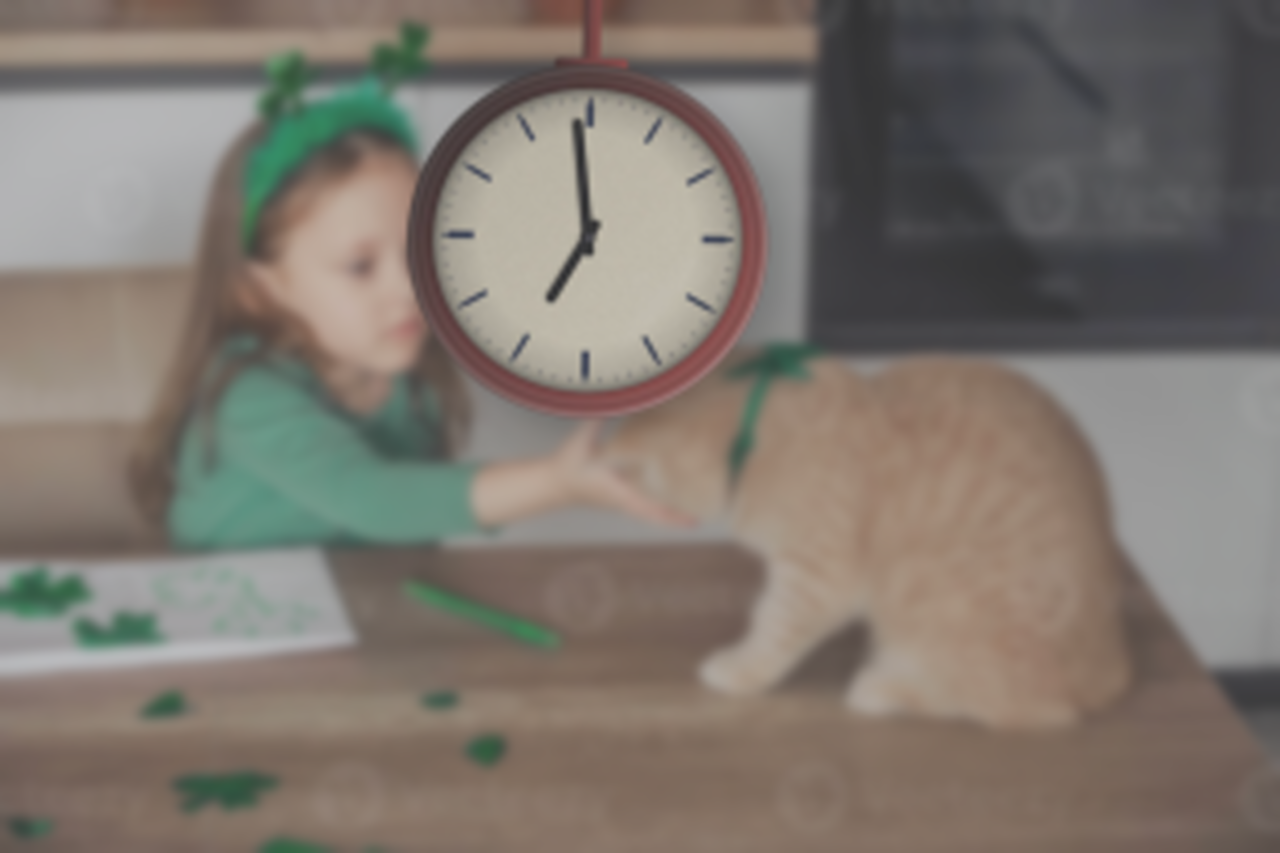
6.59
